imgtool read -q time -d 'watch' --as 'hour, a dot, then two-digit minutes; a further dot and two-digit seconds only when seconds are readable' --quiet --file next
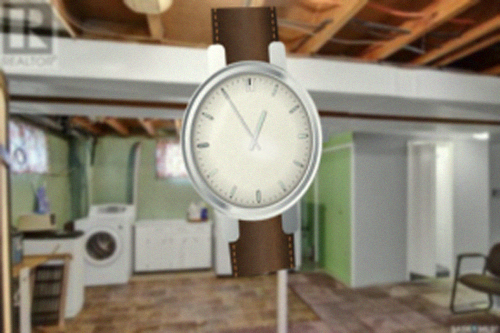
12.55
